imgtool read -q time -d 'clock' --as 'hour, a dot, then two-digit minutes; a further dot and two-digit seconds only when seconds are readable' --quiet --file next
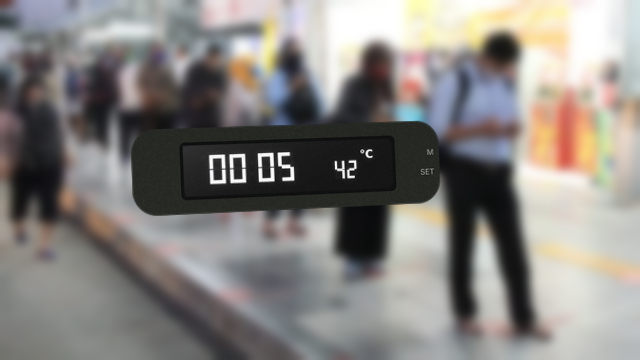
0.05
